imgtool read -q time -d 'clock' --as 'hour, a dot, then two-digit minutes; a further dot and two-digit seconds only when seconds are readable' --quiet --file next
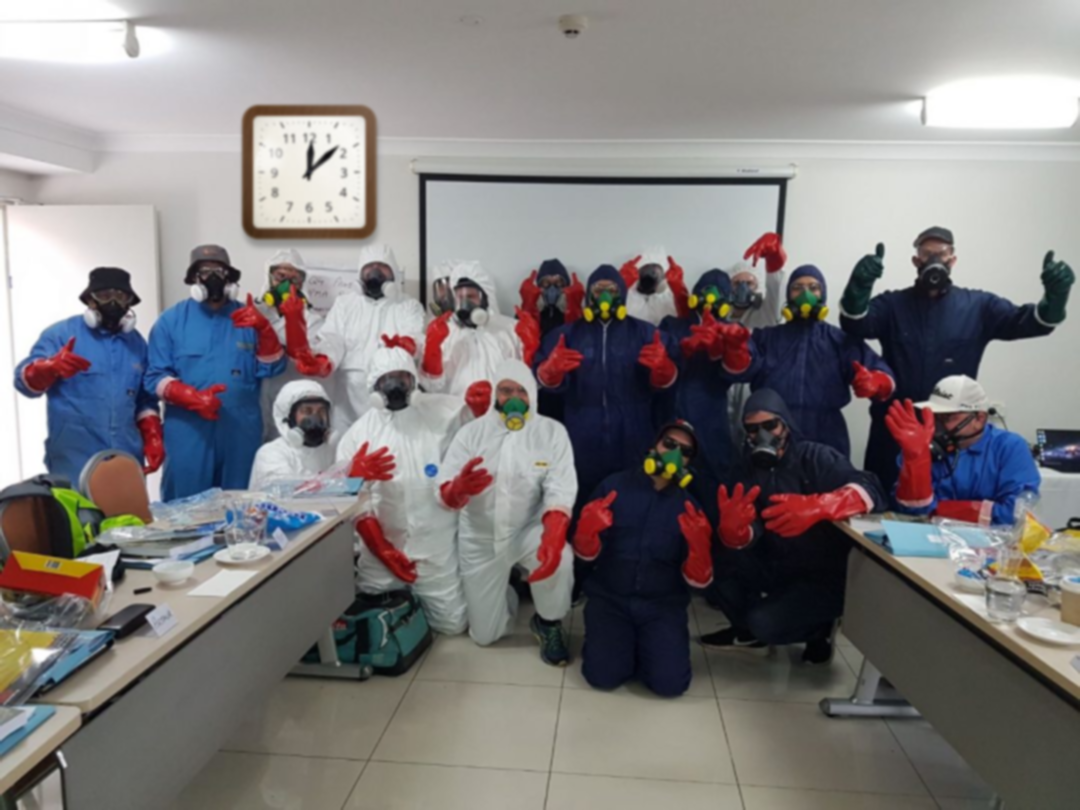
12.08
